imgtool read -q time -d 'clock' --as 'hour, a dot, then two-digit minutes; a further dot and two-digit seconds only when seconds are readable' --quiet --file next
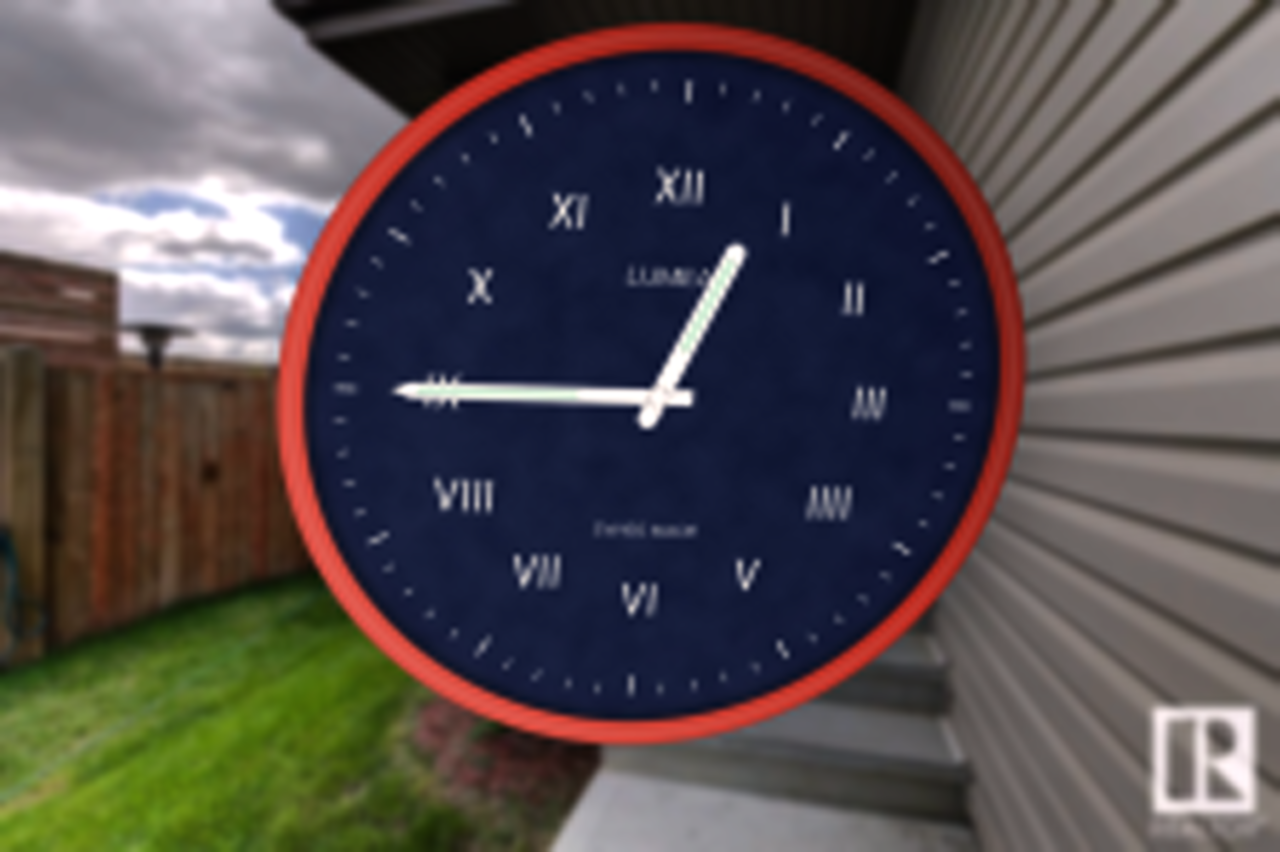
12.45
